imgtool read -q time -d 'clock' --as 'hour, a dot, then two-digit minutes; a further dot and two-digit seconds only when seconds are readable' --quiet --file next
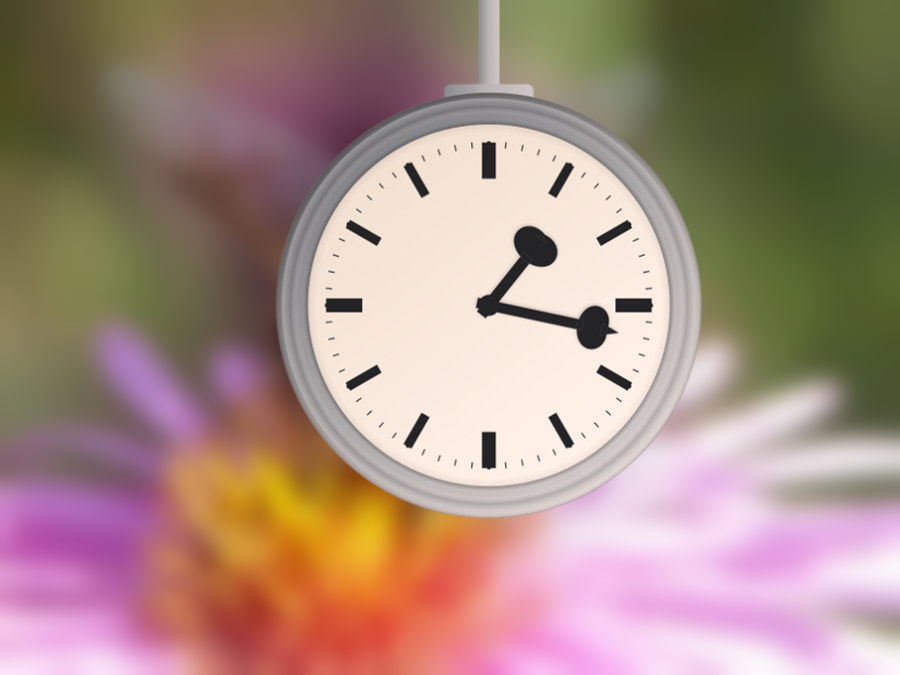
1.17
